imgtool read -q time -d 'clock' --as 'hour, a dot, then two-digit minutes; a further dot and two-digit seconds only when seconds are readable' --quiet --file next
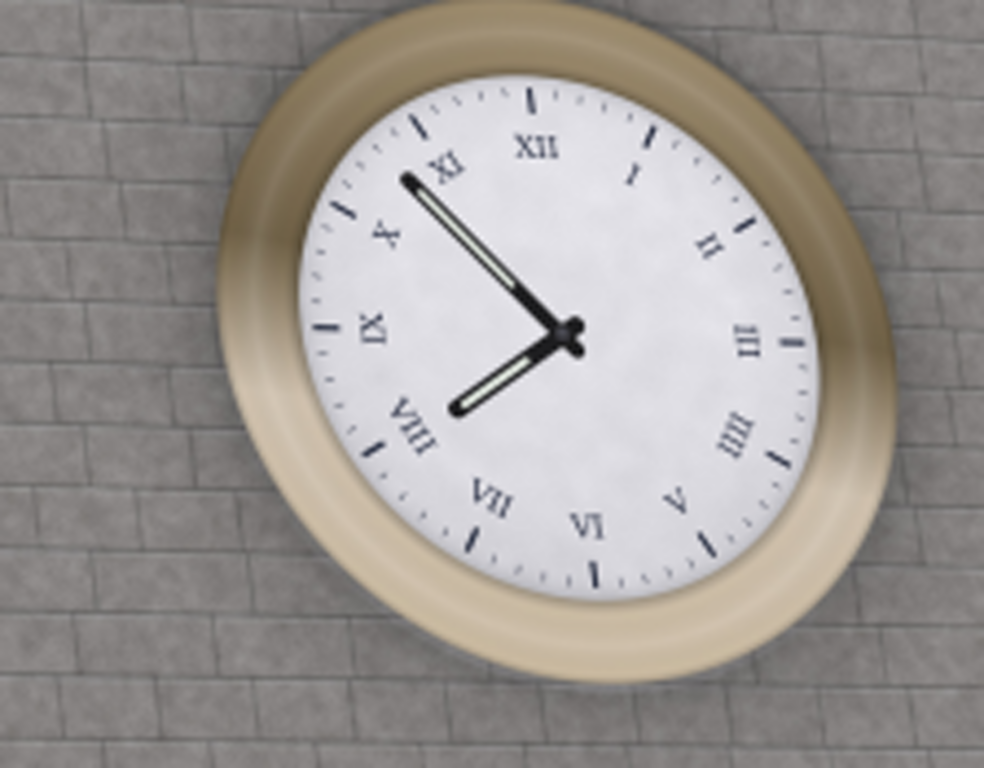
7.53
